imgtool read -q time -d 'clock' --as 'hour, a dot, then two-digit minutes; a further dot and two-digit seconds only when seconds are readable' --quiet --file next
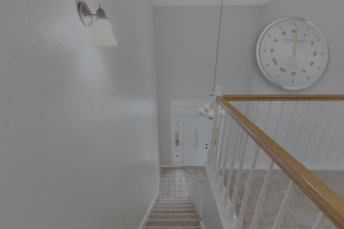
12.01
